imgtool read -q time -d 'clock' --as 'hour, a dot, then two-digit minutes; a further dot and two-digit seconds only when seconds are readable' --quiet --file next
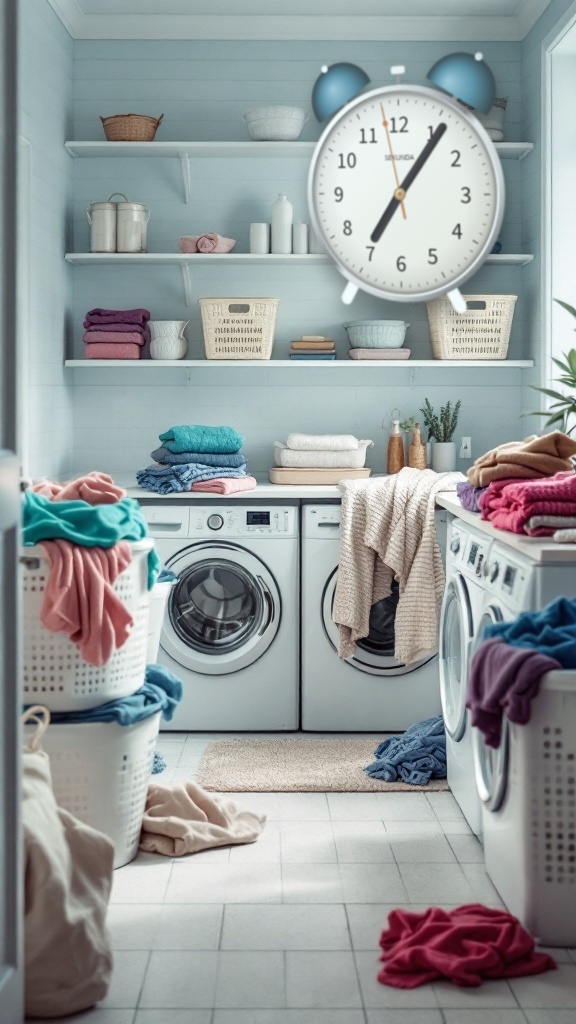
7.05.58
